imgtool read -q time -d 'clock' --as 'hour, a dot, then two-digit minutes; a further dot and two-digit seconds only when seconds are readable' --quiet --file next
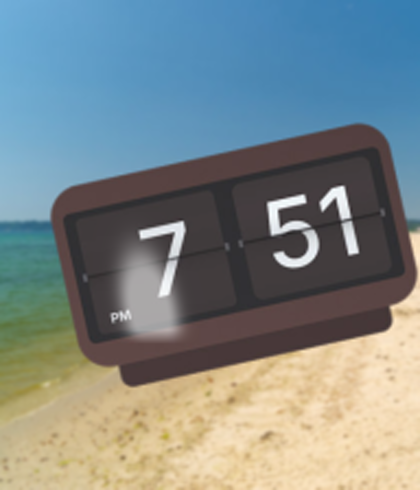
7.51
